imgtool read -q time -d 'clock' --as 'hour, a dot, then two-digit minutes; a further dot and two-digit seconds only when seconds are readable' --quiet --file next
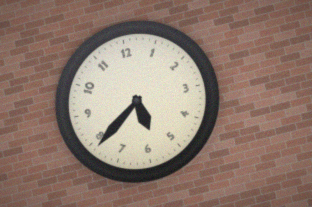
5.39
